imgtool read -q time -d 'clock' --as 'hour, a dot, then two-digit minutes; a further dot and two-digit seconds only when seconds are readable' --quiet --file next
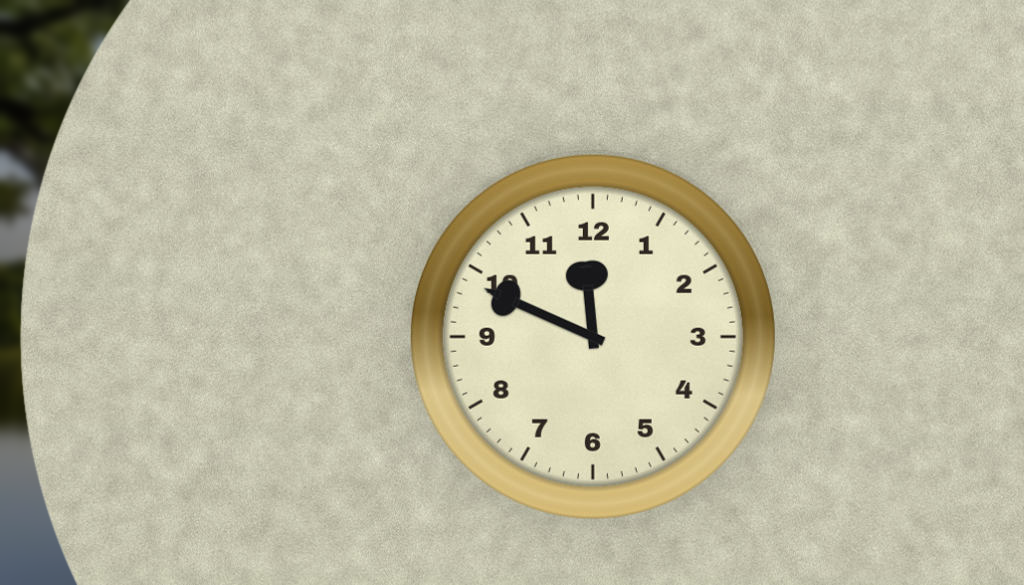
11.49
